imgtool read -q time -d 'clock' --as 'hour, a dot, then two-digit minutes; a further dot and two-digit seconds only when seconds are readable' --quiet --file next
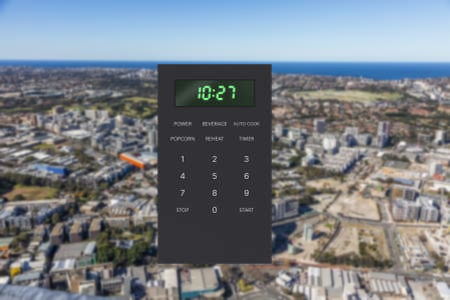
10.27
